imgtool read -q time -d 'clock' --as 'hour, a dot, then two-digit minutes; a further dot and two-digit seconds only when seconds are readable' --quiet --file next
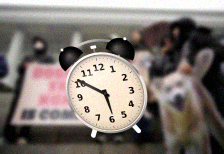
5.51
